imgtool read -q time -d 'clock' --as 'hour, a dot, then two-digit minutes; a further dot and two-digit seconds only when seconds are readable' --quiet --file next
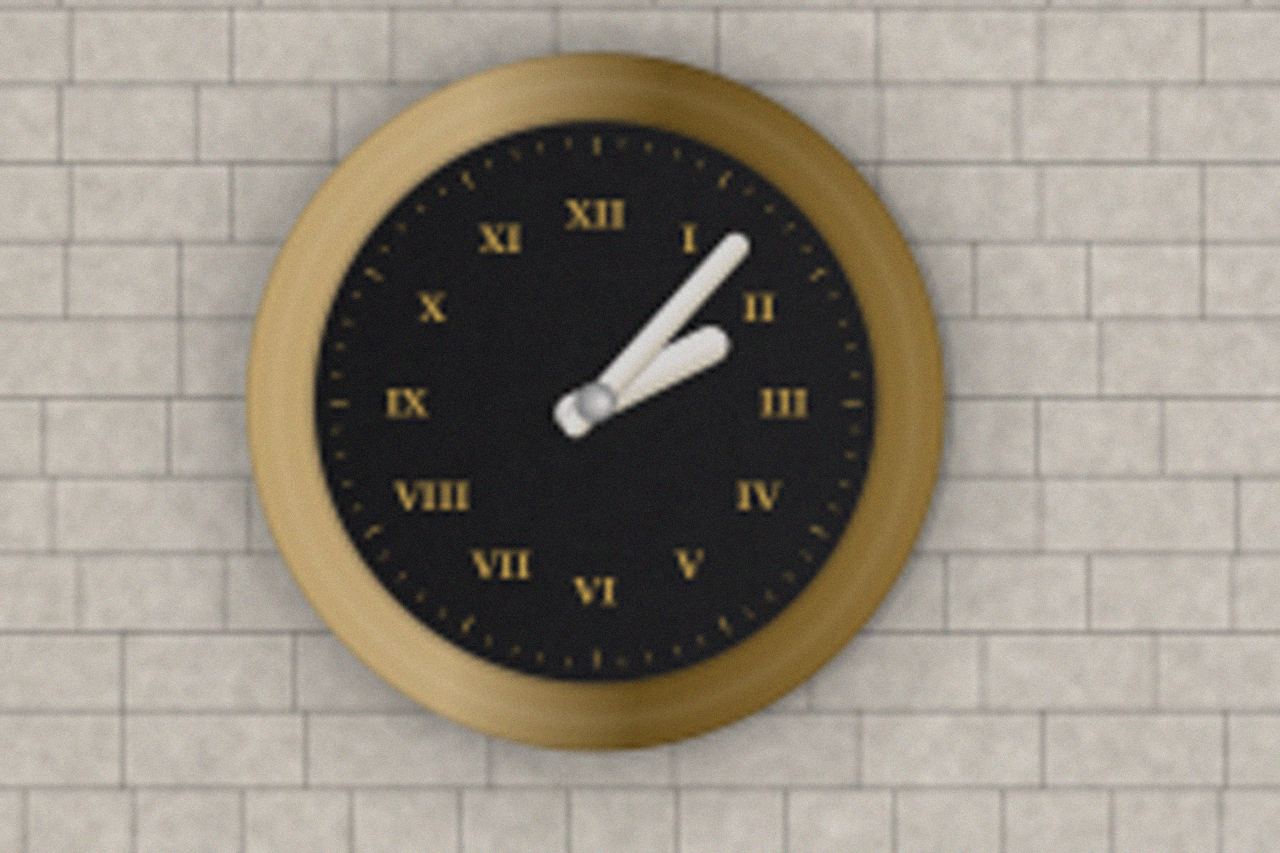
2.07
